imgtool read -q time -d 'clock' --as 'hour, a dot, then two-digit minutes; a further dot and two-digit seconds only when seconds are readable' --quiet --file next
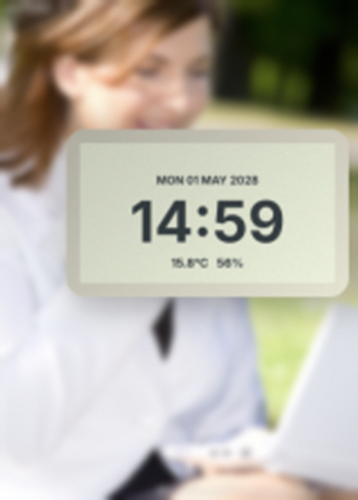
14.59
